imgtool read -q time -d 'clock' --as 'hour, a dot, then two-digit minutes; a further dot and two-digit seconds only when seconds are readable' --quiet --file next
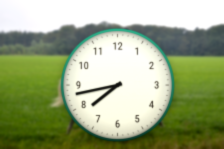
7.43
